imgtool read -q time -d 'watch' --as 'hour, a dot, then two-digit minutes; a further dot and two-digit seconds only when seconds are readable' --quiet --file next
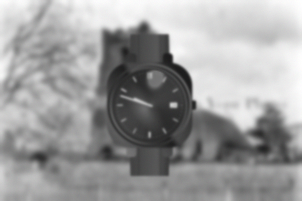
9.48
